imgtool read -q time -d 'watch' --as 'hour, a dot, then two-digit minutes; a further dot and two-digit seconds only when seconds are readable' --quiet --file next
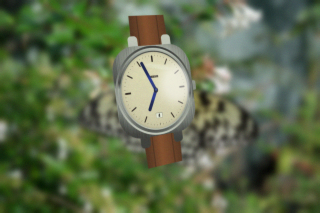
6.56
